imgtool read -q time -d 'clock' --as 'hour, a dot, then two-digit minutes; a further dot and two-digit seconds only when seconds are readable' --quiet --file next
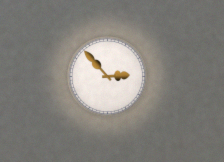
2.53
